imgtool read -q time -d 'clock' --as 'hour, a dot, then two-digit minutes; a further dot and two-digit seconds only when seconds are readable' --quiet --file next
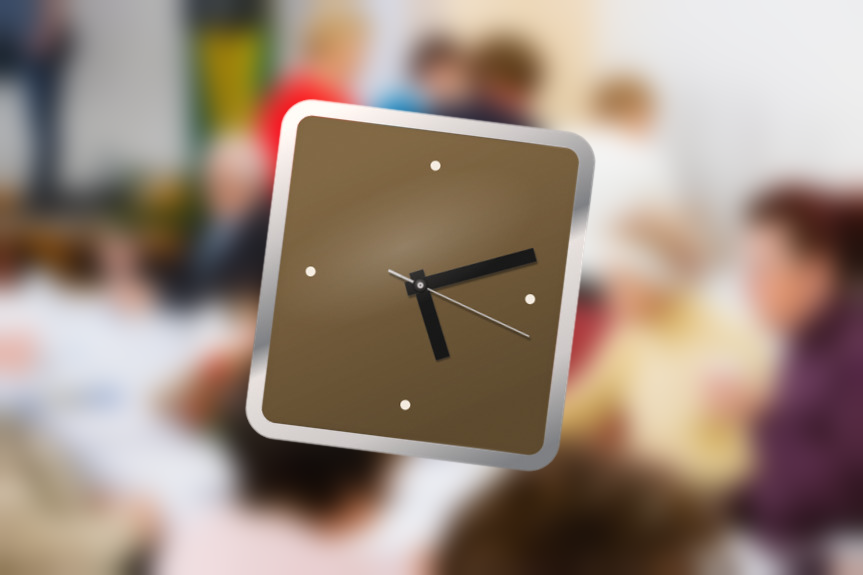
5.11.18
